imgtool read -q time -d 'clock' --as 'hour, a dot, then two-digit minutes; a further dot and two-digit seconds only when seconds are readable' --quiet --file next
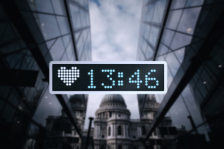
13.46
